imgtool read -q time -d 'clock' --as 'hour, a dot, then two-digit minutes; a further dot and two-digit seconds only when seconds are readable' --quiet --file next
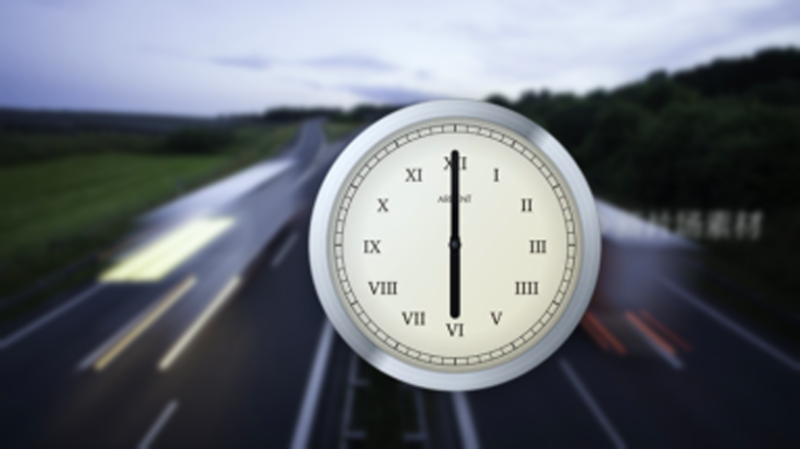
6.00
